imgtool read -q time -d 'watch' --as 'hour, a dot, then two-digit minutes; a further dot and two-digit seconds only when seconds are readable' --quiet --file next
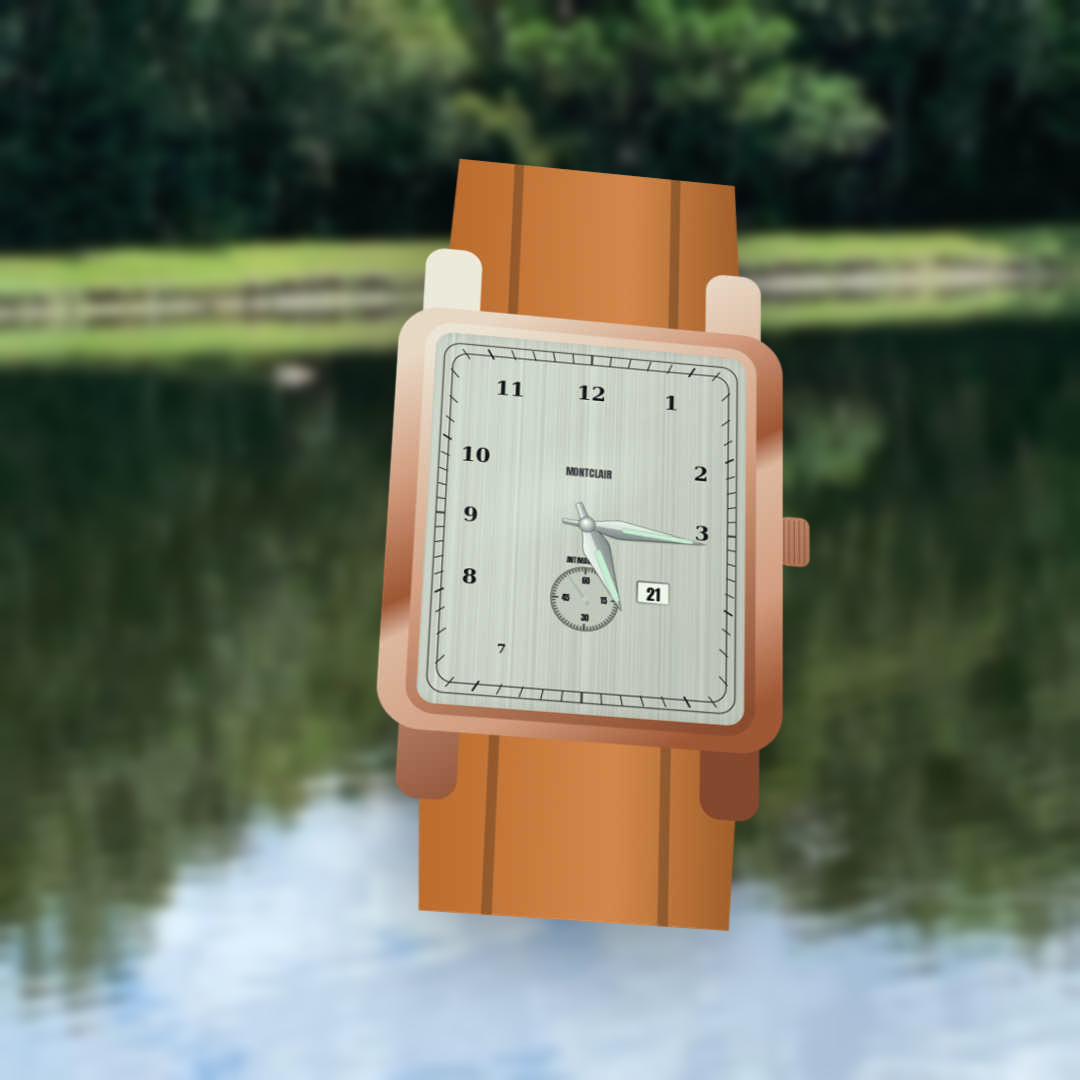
5.15.54
